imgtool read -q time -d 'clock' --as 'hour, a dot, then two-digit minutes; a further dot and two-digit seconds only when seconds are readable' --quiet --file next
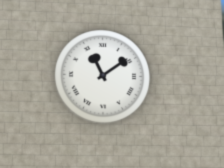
11.09
